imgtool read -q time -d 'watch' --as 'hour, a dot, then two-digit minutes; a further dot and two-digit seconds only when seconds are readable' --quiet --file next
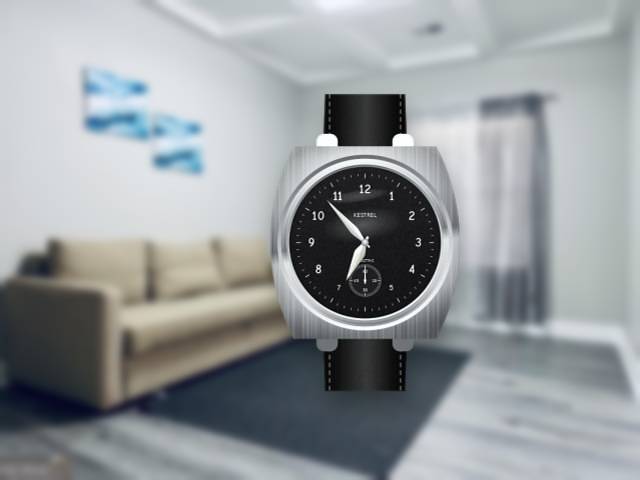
6.53
